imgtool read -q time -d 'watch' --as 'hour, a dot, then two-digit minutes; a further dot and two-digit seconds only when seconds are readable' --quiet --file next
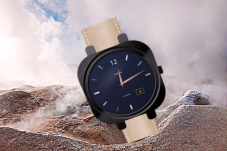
12.13
